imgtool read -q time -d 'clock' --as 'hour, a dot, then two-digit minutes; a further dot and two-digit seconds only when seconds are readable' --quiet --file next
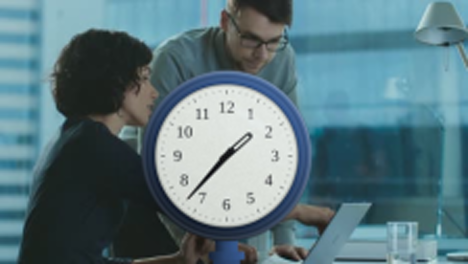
1.37
